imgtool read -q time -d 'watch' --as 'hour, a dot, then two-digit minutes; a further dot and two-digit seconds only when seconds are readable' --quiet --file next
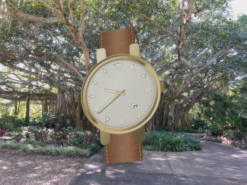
9.39
